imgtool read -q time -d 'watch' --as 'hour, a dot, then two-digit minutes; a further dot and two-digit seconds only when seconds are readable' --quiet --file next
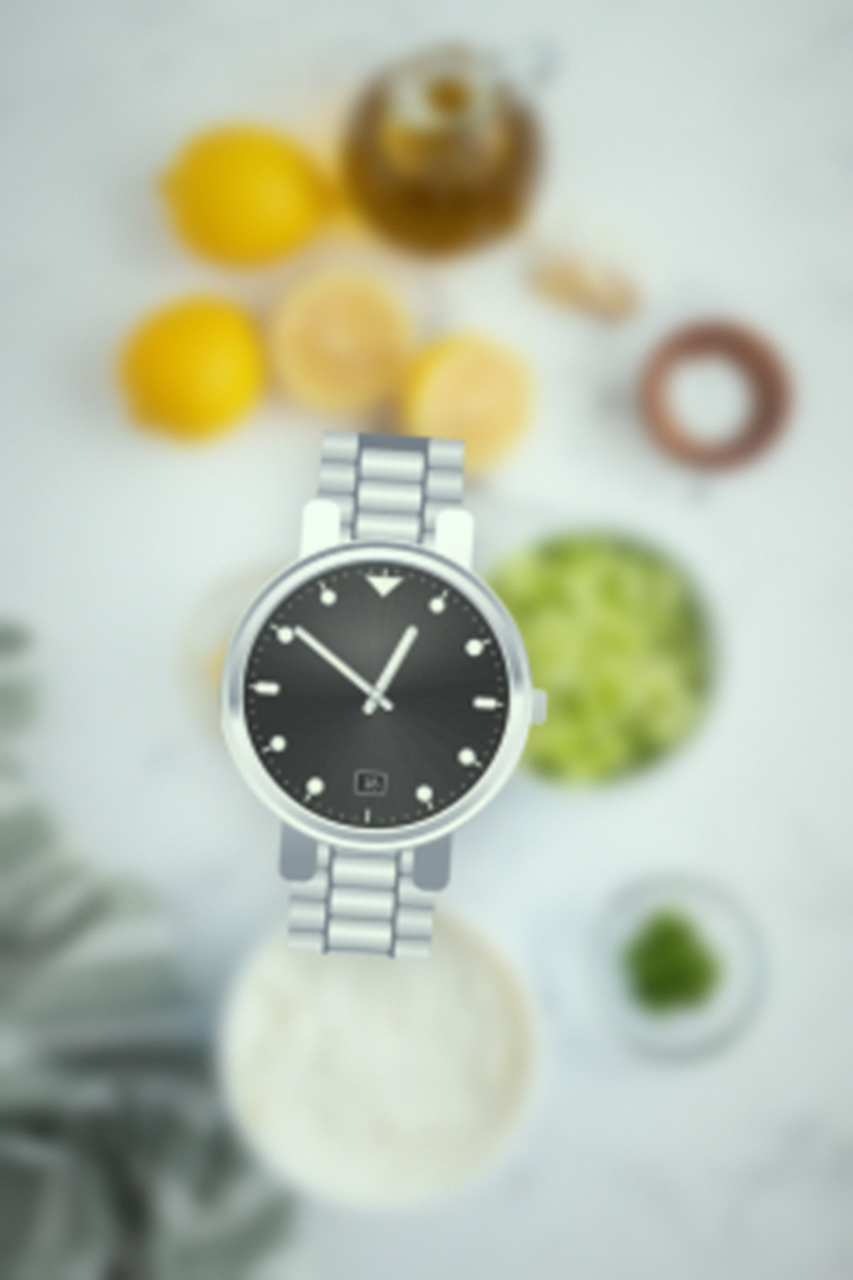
12.51
